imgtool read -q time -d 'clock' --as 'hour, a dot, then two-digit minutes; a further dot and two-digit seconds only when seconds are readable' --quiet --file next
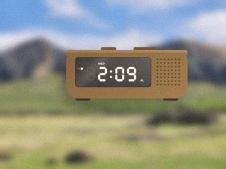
2.09
